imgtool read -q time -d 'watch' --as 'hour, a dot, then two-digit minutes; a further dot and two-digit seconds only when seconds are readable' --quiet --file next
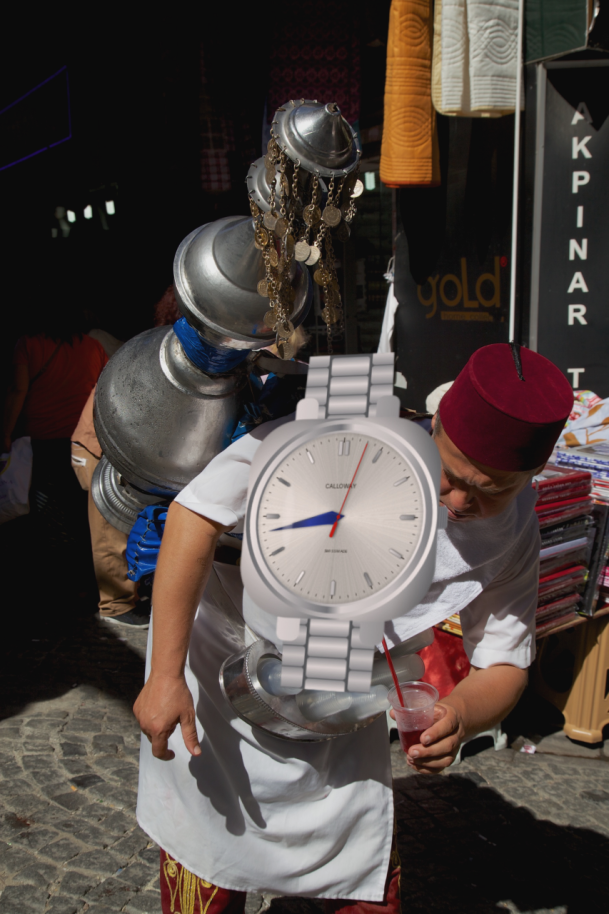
8.43.03
